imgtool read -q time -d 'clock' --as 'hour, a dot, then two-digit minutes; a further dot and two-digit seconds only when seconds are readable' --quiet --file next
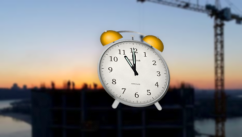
11.00
